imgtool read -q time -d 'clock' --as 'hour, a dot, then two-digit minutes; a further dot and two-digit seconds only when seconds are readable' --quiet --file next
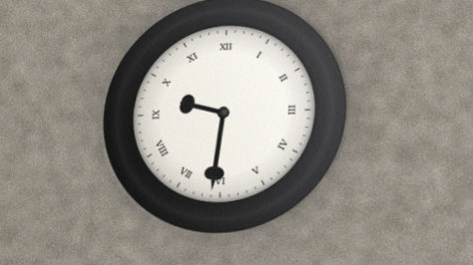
9.31
